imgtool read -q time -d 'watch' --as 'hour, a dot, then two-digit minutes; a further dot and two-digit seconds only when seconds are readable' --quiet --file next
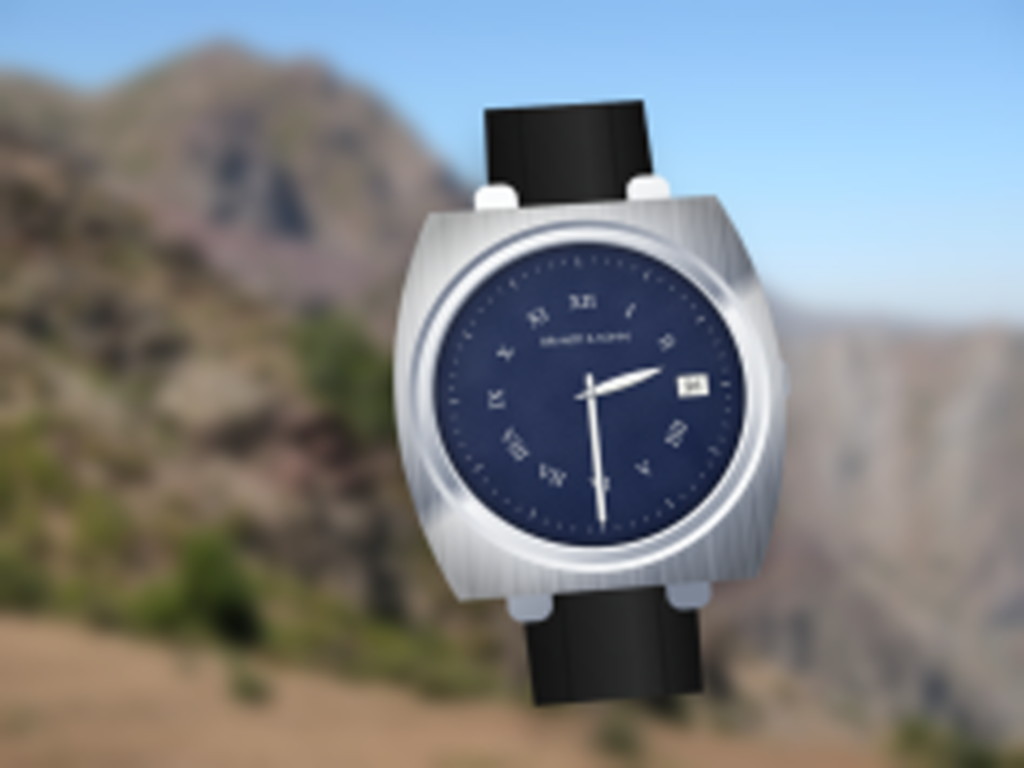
2.30
